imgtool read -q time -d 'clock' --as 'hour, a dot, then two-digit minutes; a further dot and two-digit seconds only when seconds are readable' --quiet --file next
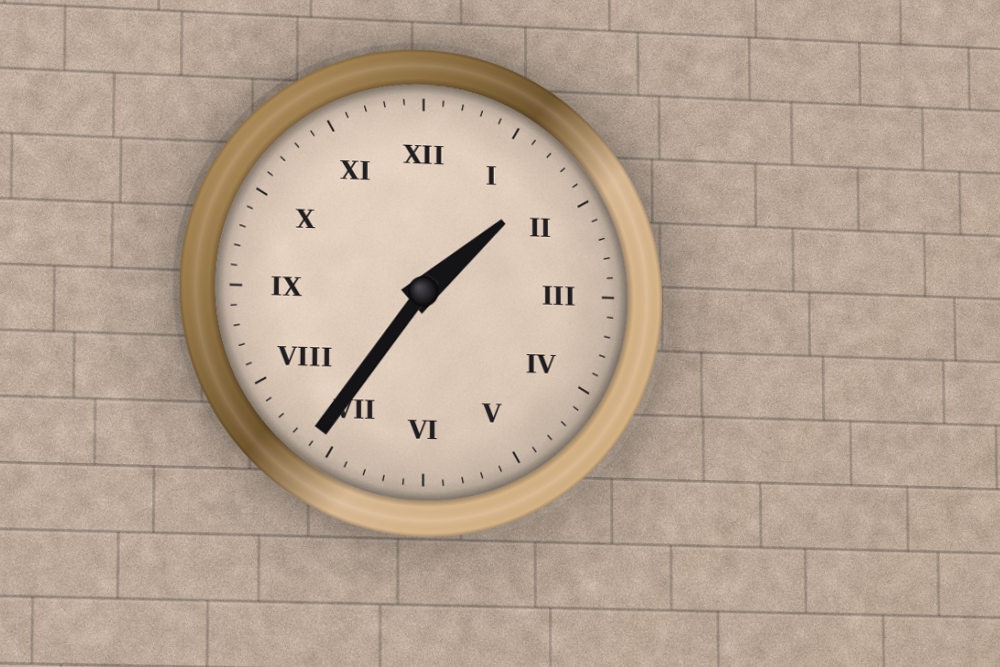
1.36
